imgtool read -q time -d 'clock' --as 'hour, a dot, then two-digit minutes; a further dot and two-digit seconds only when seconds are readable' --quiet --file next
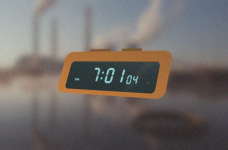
7.01.04
